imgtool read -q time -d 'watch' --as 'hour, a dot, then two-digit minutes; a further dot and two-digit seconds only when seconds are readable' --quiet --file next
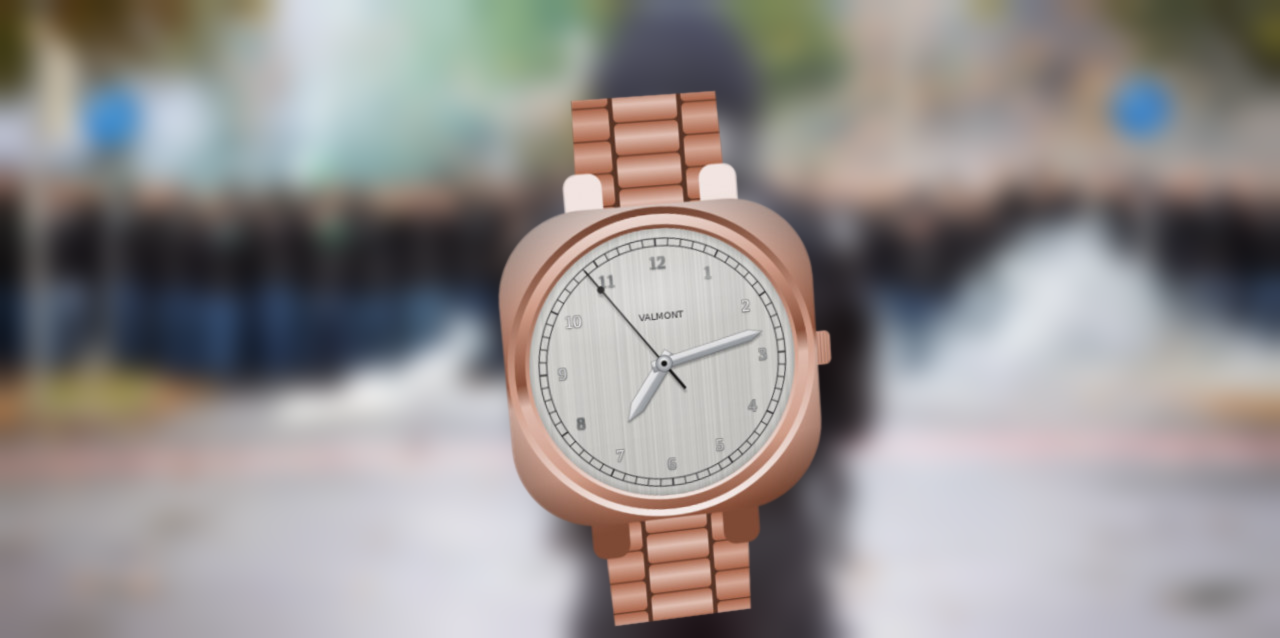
7.12.54
